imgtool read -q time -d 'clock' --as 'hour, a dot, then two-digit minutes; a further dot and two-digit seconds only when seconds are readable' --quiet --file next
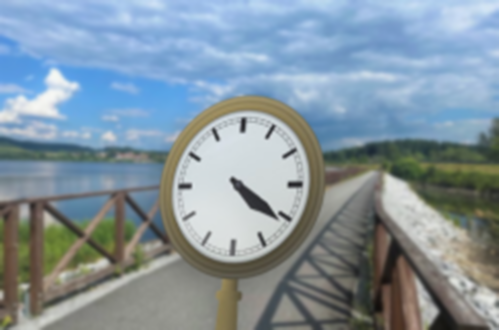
4.21
